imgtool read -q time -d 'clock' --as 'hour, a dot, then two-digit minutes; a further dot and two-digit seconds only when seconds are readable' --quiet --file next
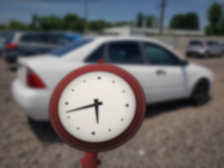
5.42
